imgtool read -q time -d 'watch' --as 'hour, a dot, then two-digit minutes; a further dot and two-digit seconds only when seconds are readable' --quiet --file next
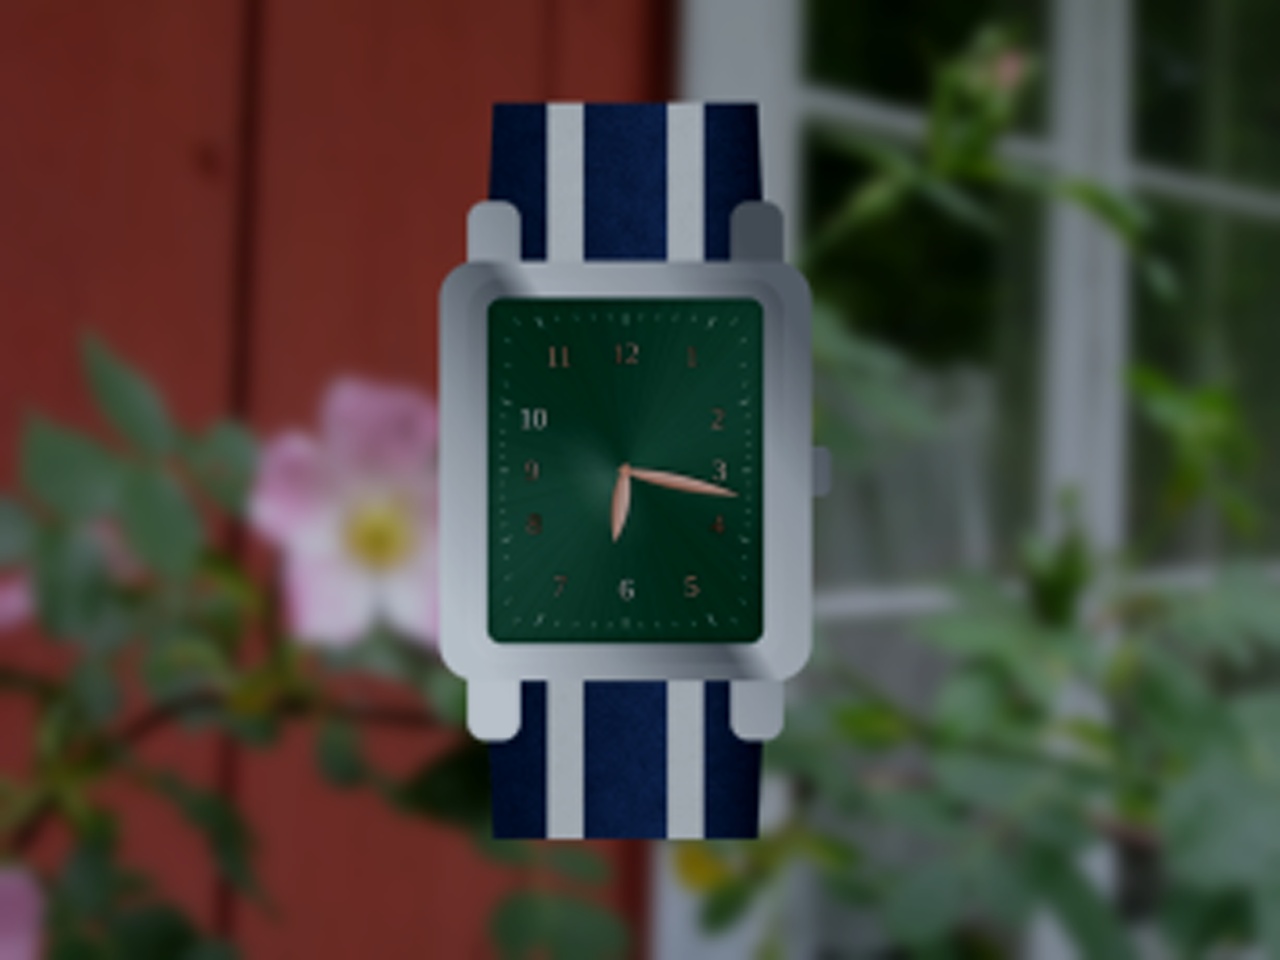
6.17
